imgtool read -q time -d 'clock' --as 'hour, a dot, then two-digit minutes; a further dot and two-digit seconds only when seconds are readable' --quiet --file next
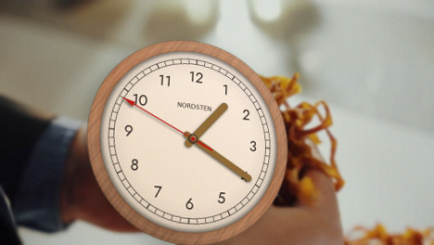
1.19.49
